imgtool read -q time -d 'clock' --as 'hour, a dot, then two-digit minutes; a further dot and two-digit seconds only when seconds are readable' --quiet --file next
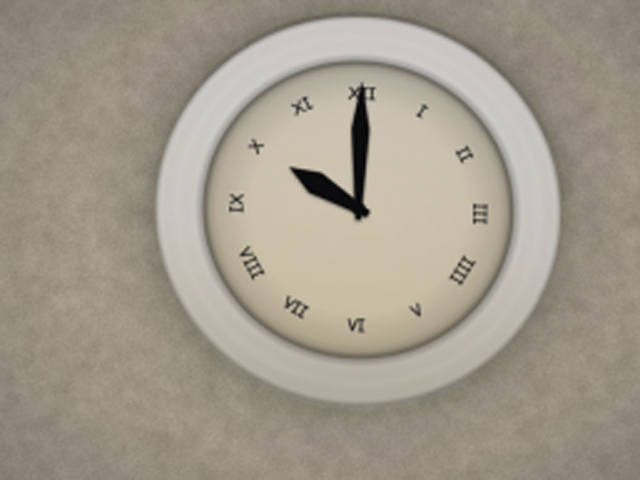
10.00
